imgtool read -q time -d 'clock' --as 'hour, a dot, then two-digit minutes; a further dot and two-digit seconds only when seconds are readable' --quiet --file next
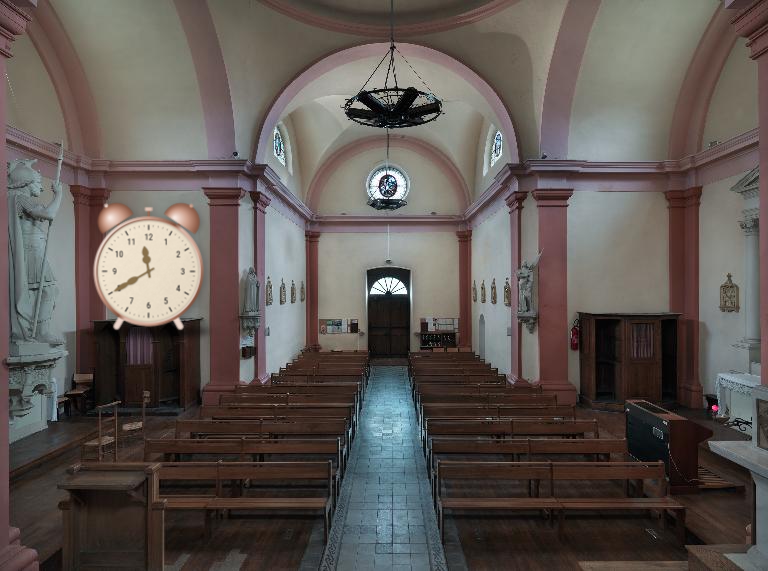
11.40
